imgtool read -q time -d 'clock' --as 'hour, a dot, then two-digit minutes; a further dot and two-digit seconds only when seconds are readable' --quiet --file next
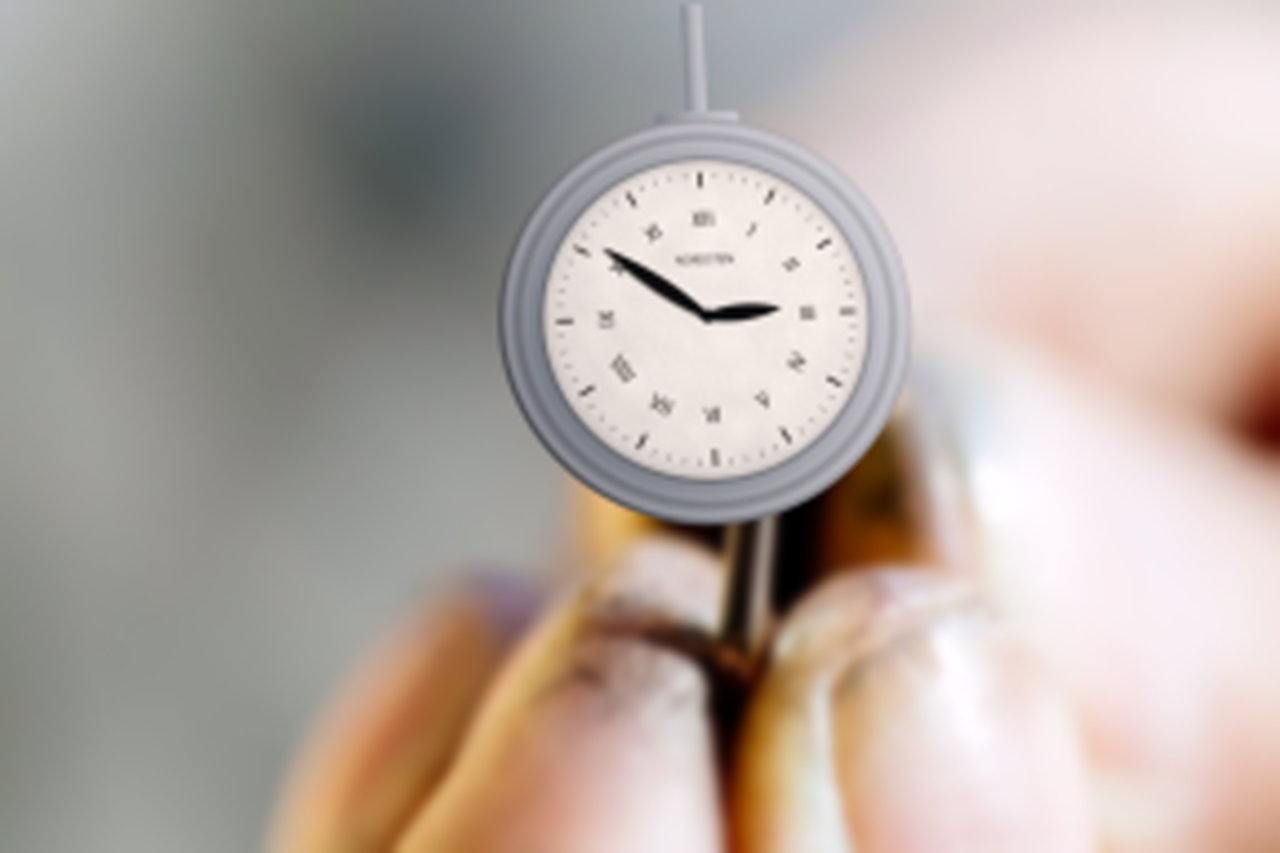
2.51
